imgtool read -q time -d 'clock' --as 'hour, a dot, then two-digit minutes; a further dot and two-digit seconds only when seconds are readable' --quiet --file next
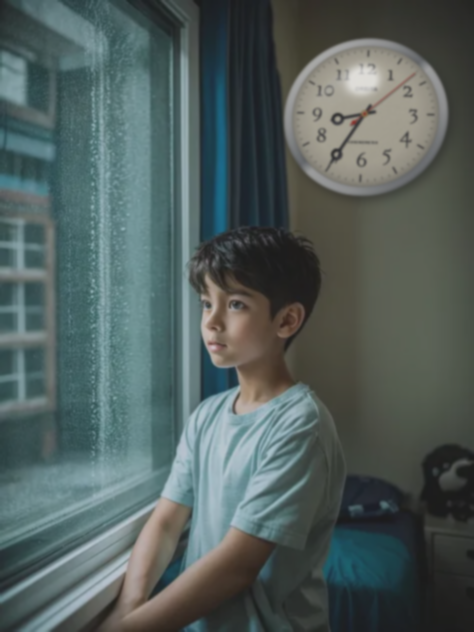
8.35.08
